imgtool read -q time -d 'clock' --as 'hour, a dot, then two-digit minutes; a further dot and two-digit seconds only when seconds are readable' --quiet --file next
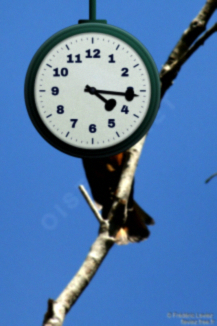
4.16
